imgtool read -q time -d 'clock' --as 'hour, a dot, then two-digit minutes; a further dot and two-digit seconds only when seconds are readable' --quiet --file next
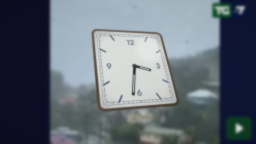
3.32
